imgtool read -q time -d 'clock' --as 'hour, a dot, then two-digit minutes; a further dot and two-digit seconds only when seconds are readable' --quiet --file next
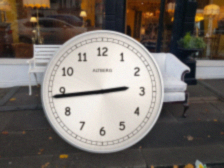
2.44
